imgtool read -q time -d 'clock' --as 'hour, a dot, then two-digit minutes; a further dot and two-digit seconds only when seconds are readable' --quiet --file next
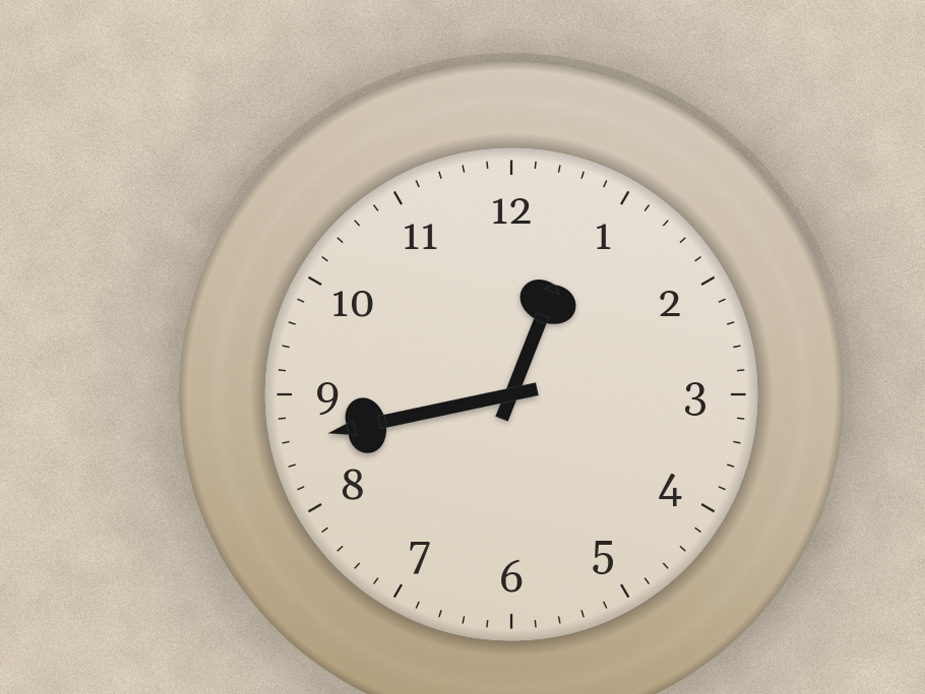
12.43
